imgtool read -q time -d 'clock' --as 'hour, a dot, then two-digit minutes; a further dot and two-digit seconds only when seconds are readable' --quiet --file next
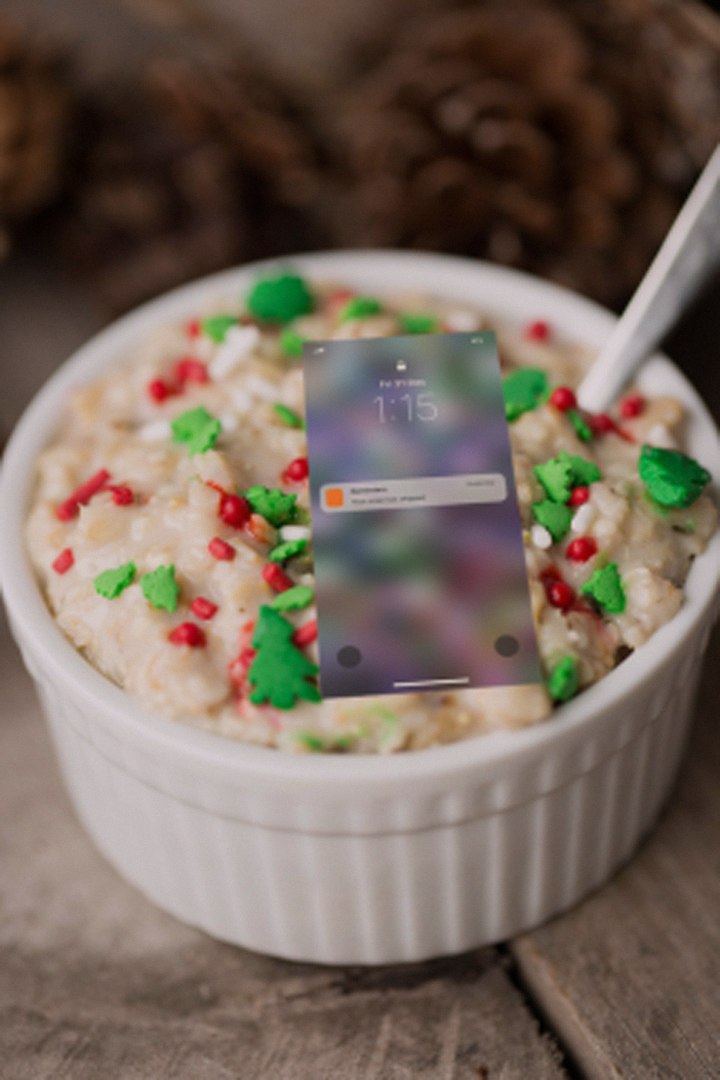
1.15
